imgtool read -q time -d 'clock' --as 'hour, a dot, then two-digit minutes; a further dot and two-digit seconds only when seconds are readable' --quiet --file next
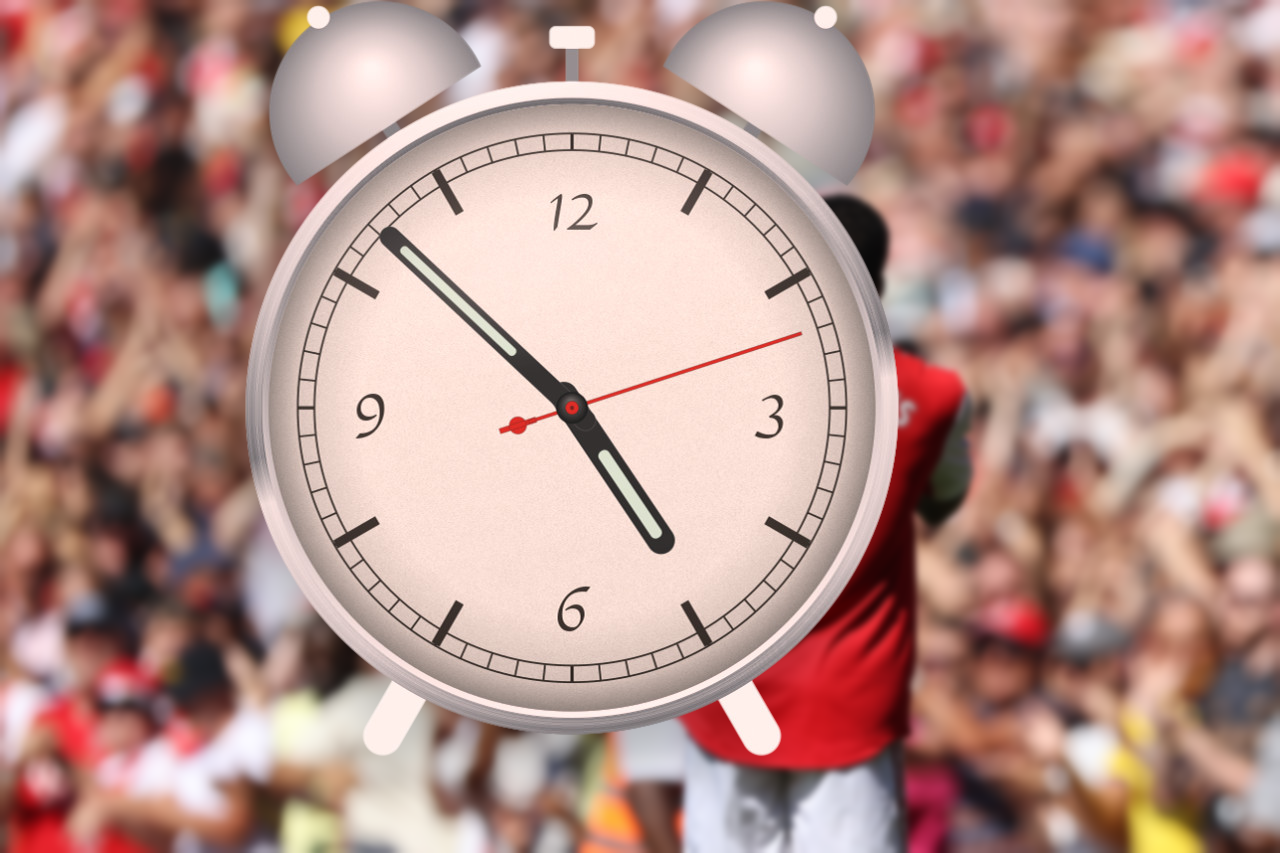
4.52.12
